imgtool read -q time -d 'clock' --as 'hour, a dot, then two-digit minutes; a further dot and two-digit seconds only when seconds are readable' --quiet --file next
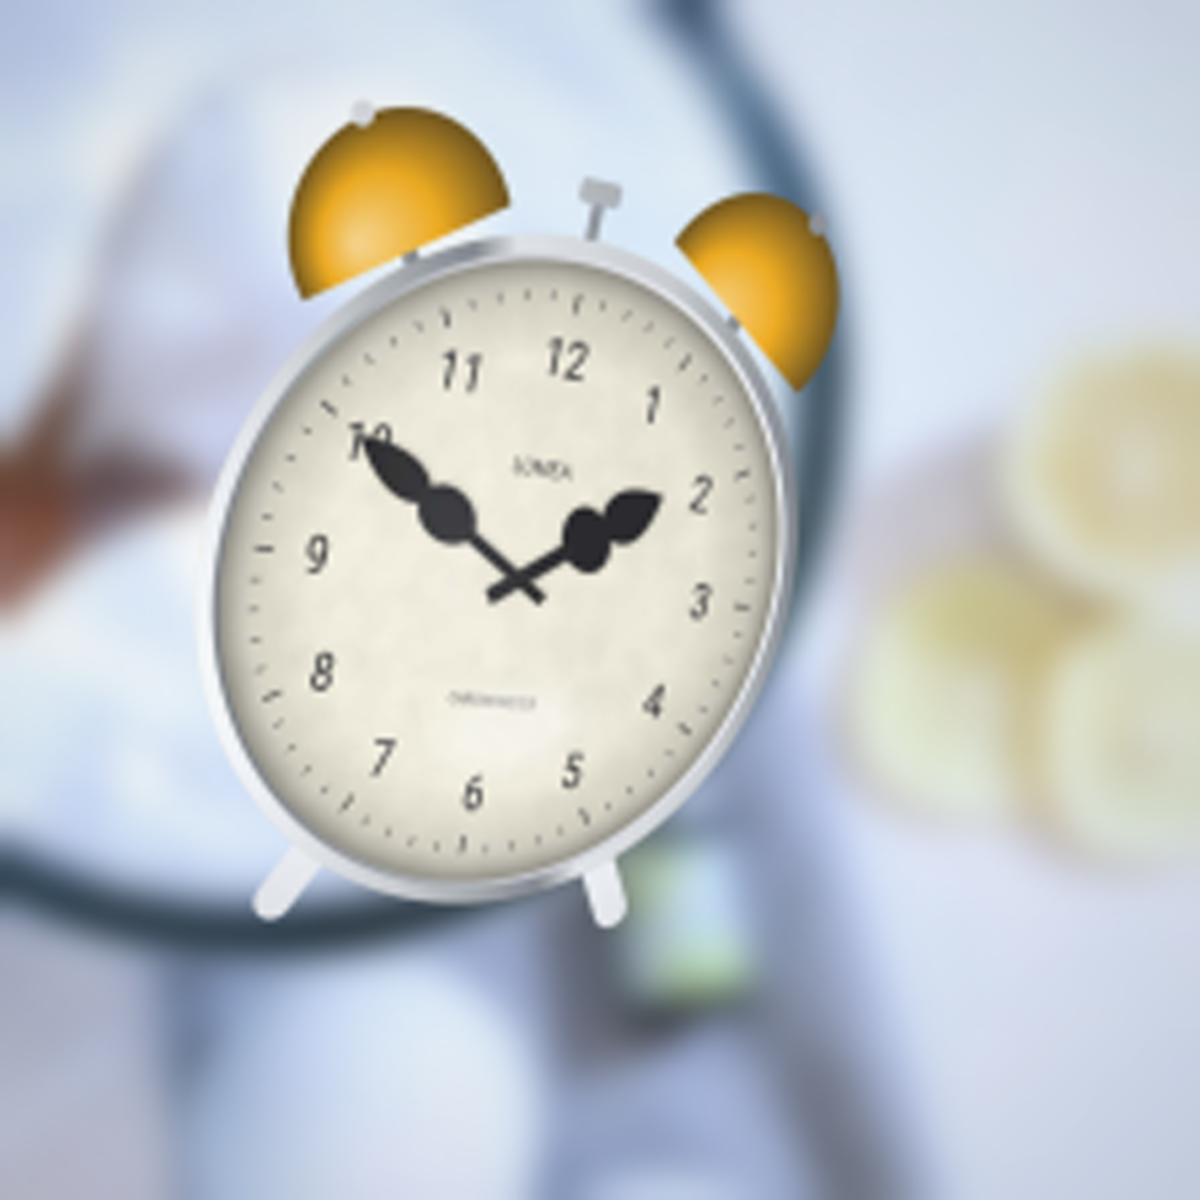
1.50
